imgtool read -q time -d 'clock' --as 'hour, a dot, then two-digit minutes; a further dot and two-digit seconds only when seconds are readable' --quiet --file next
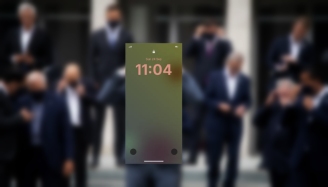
11.04
